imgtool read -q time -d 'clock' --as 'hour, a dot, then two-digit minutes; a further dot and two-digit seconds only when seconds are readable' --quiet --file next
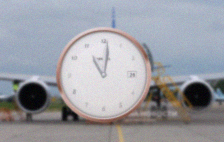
11.01
